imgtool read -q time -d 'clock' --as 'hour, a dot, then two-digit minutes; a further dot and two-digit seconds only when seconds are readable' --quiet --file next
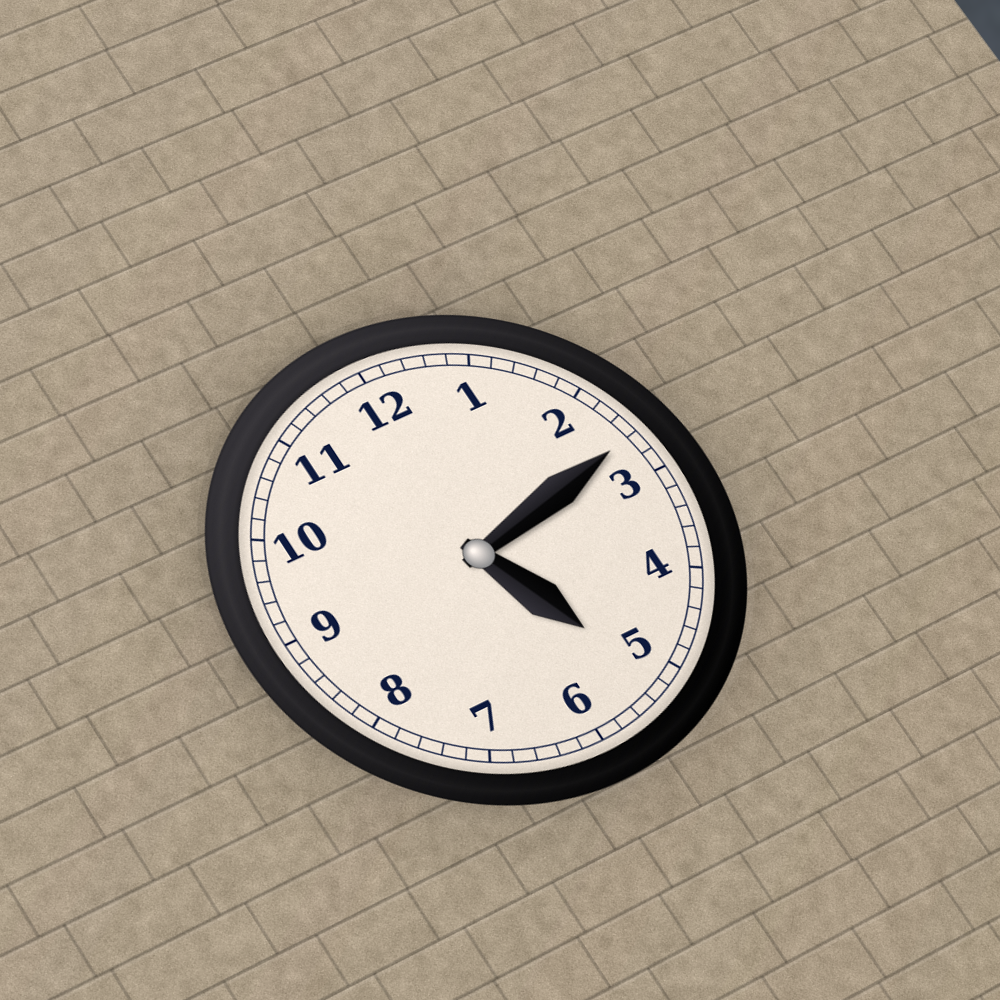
5.13
